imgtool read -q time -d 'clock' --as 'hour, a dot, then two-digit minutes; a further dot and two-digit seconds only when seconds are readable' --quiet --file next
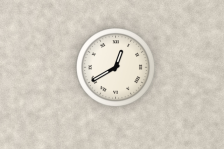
12.40
